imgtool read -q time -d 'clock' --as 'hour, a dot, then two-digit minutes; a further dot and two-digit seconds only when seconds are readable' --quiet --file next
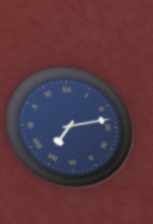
7.13
